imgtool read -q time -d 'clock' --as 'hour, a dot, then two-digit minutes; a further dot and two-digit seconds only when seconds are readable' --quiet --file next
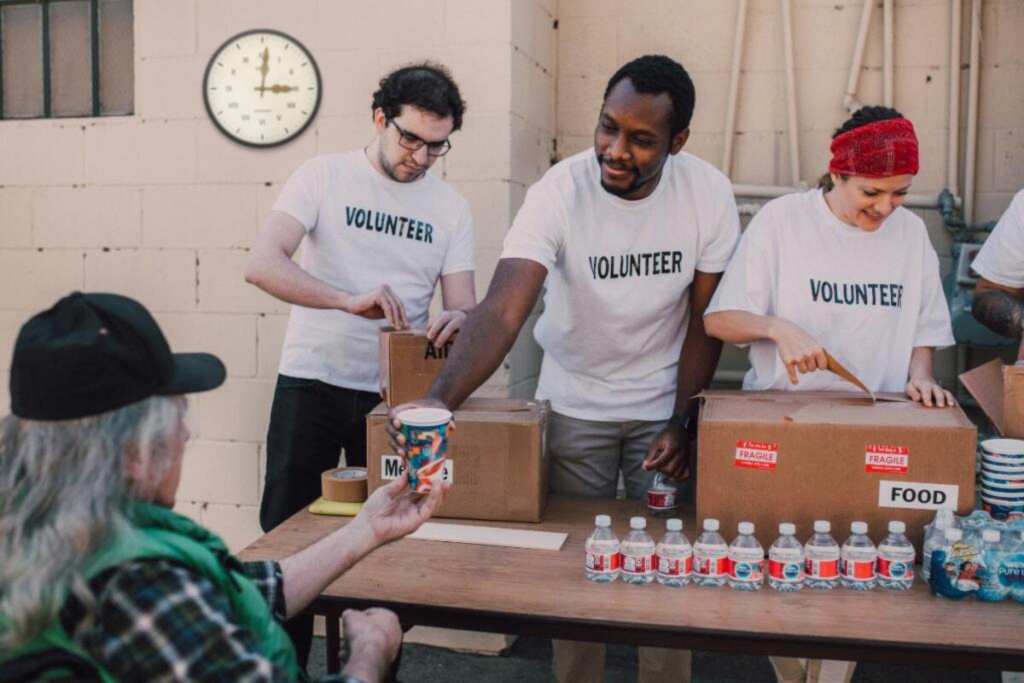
3.01
